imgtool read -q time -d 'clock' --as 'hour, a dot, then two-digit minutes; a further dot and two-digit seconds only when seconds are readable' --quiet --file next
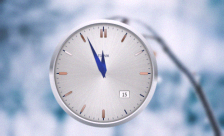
11.56
